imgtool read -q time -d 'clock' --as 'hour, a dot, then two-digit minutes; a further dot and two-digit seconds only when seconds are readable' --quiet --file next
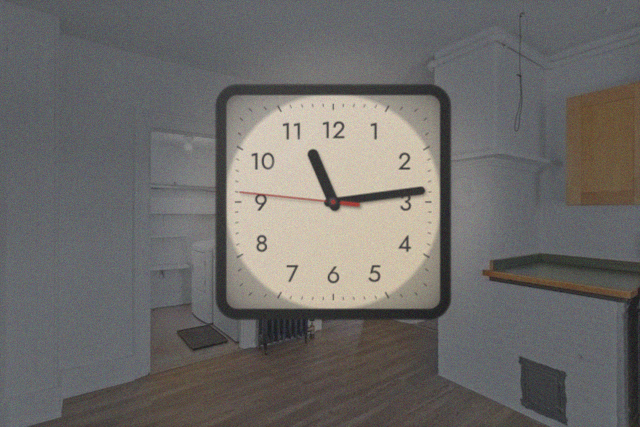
11.13.46
